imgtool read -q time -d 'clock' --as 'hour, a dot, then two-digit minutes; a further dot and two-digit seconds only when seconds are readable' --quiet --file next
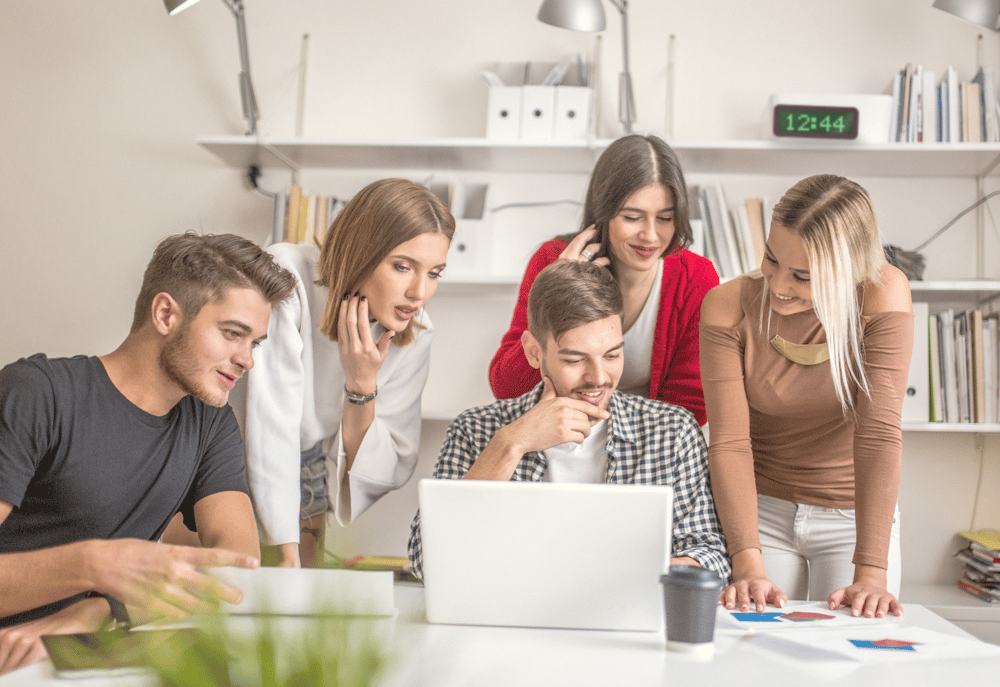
12.44
